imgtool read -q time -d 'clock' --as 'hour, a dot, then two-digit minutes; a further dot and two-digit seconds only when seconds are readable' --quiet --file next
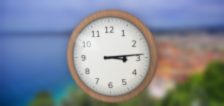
3.14
